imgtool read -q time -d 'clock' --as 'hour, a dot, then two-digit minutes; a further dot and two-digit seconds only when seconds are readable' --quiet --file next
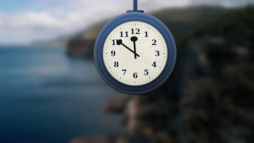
11.51
